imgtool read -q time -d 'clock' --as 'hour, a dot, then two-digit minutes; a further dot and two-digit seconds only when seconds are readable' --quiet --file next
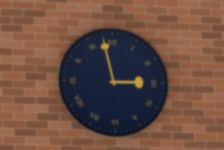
2.58
